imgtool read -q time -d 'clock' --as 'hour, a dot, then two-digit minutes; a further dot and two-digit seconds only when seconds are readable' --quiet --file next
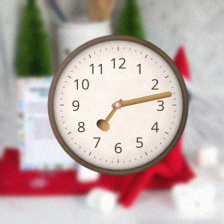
7.13
